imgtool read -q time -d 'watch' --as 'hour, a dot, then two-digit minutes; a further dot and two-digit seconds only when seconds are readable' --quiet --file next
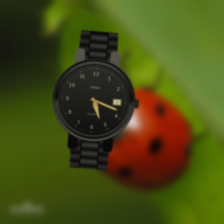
5.18
